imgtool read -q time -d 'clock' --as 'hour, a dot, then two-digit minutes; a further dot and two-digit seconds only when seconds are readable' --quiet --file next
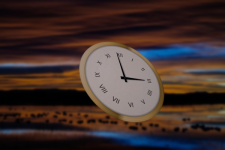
2.59
